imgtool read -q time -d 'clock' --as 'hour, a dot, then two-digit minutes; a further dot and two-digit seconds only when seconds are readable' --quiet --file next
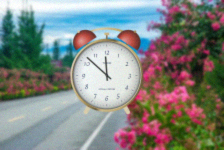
11.52
